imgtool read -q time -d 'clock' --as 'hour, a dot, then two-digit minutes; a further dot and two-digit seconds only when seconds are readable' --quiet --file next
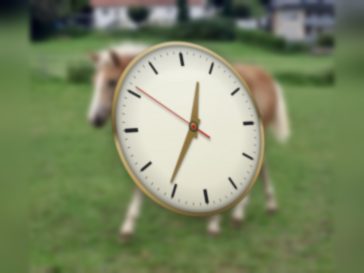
12.35.51
